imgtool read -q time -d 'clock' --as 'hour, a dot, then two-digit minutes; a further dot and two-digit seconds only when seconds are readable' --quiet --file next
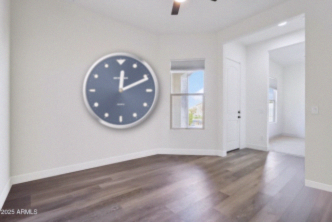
12.11
